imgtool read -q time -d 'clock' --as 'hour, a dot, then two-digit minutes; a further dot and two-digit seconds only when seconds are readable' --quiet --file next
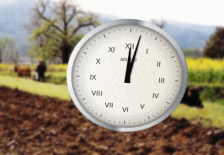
12.02
